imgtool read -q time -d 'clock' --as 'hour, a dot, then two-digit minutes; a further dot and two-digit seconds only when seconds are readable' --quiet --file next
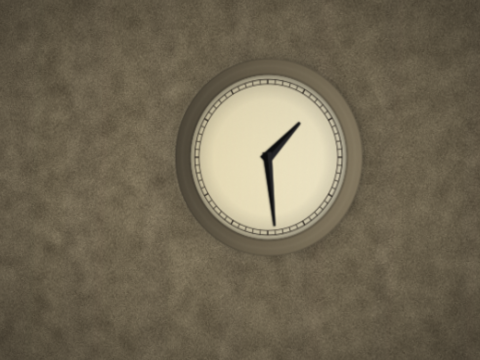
1.29
